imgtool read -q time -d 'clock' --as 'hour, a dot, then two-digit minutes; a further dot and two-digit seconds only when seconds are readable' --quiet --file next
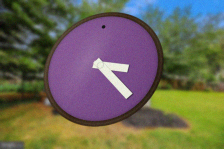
3.23
